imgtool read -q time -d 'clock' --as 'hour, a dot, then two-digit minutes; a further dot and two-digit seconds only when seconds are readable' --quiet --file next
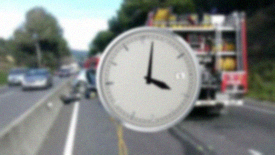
4.02
